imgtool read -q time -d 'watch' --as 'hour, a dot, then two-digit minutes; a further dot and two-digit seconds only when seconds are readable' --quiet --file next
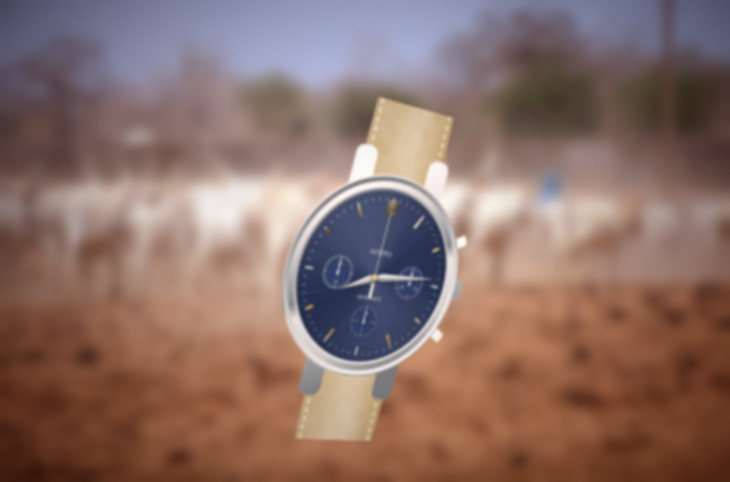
8.14
